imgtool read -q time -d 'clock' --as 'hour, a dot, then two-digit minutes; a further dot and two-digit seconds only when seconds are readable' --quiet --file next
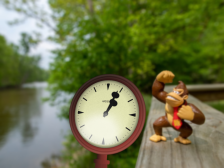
1.04
